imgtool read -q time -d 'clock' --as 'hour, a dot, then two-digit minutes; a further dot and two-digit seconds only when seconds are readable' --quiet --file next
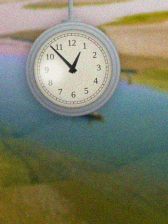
12.53
